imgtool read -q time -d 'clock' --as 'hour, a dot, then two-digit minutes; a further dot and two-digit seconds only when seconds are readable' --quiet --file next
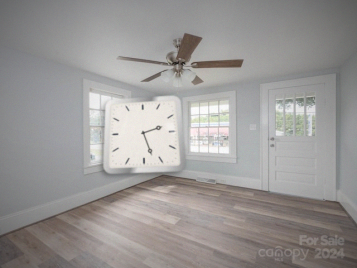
2.27
